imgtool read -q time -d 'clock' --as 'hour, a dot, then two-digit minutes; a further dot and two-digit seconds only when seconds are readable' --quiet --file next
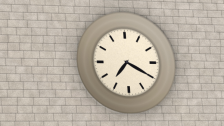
7.20
